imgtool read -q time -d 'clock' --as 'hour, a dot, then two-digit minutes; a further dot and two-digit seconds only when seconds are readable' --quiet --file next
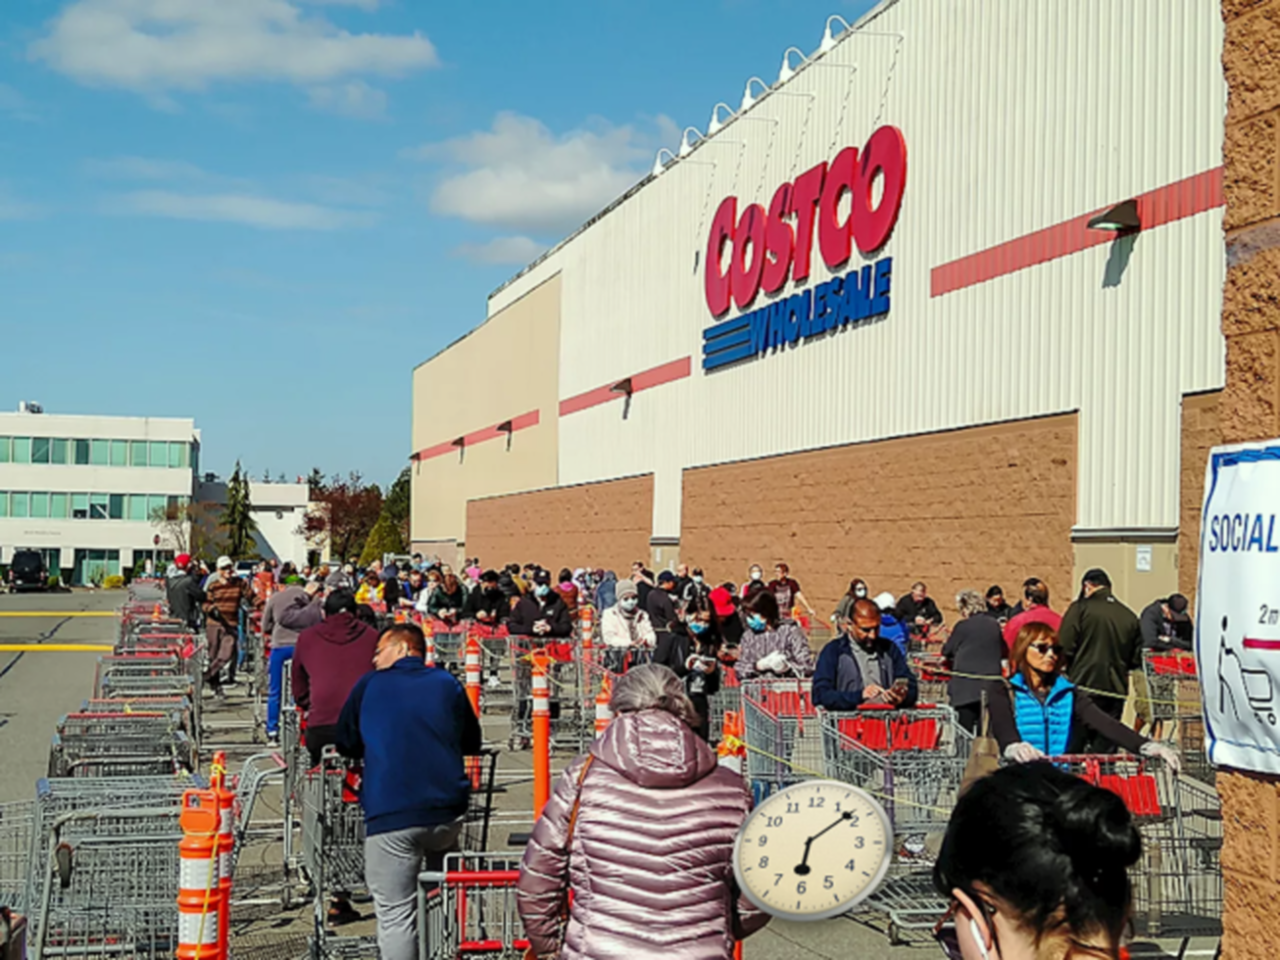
6.08
